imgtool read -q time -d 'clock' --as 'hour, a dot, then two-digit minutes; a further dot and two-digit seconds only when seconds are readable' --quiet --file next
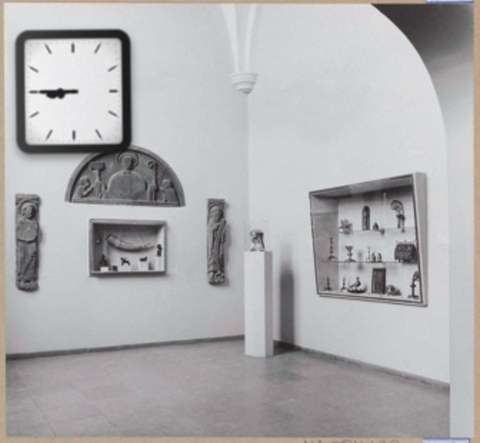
8.45
